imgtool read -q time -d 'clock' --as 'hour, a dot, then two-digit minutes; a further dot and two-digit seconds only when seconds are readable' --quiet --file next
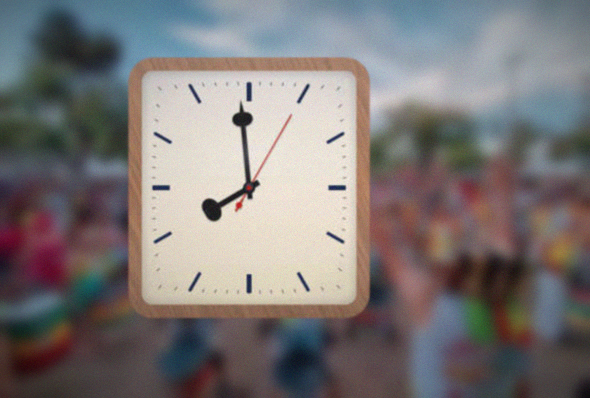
7.59.05
